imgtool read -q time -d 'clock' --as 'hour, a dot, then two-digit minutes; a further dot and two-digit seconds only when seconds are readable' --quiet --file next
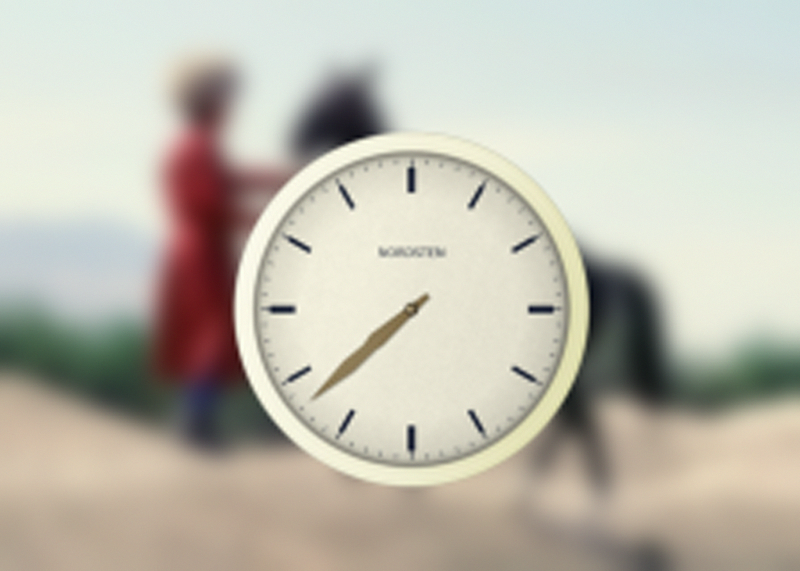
7.38
